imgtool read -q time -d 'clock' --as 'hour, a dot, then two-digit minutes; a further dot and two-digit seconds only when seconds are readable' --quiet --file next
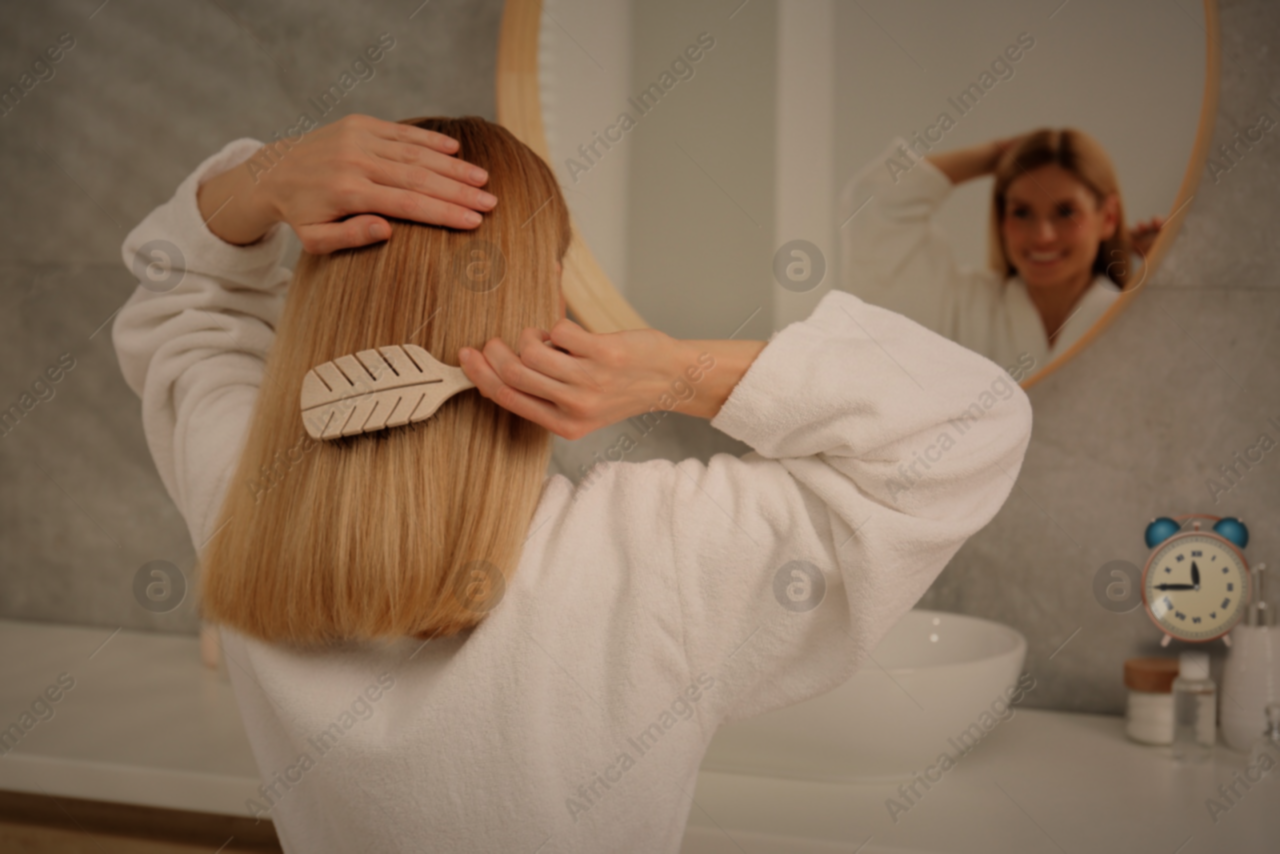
11.45
